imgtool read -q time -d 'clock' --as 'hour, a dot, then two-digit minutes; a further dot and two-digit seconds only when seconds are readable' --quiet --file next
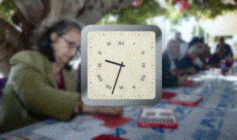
9.33
